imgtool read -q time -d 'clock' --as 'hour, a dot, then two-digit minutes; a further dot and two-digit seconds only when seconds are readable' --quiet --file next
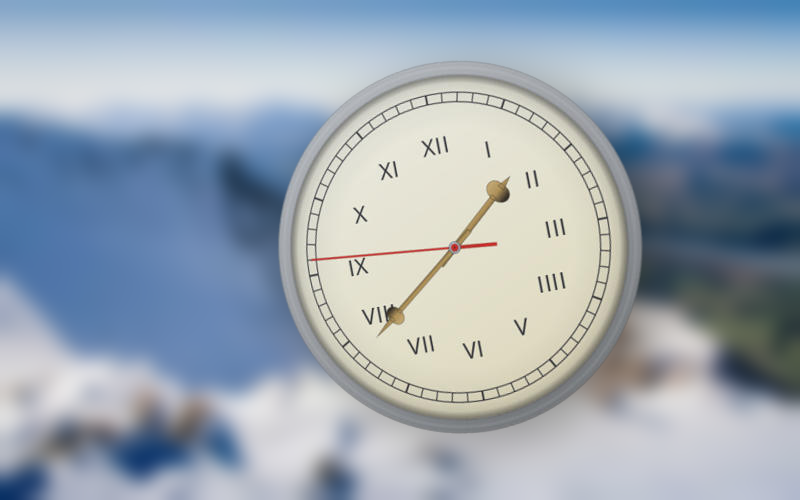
1.38.46
